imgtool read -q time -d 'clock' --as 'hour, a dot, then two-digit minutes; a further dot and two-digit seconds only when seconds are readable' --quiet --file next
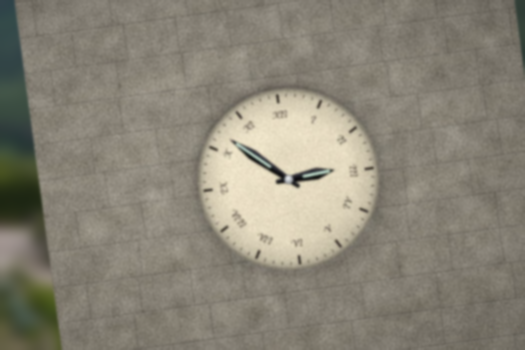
2.52
